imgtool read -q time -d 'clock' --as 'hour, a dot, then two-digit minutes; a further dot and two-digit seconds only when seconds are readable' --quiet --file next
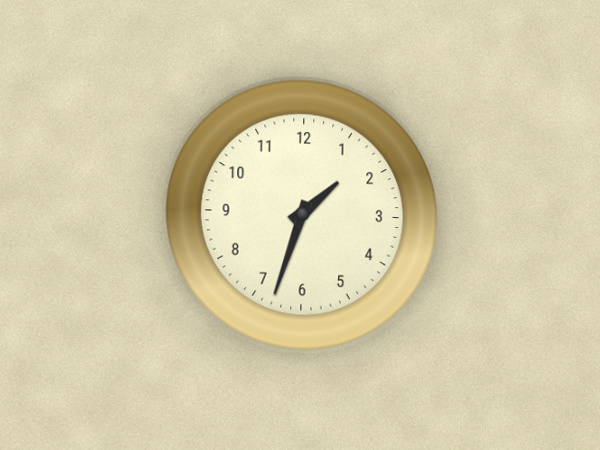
1.33
